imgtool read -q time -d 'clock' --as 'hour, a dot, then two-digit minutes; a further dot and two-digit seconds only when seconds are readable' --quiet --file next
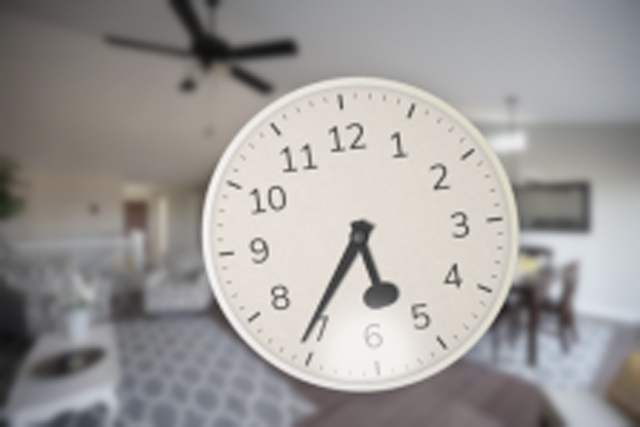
5.36
